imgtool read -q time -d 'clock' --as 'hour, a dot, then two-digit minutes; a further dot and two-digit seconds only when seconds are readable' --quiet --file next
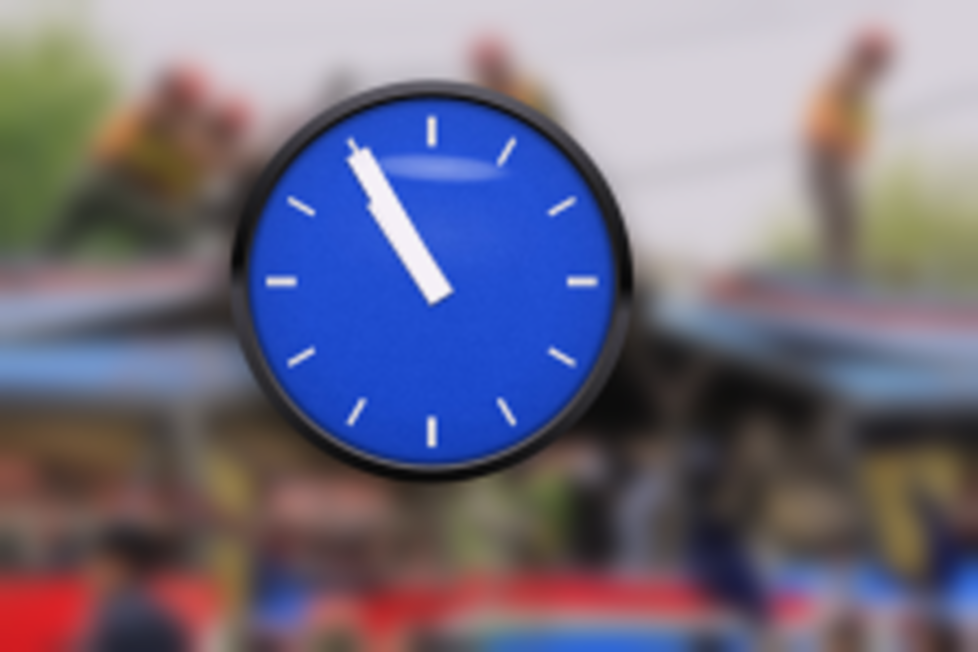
10.55
